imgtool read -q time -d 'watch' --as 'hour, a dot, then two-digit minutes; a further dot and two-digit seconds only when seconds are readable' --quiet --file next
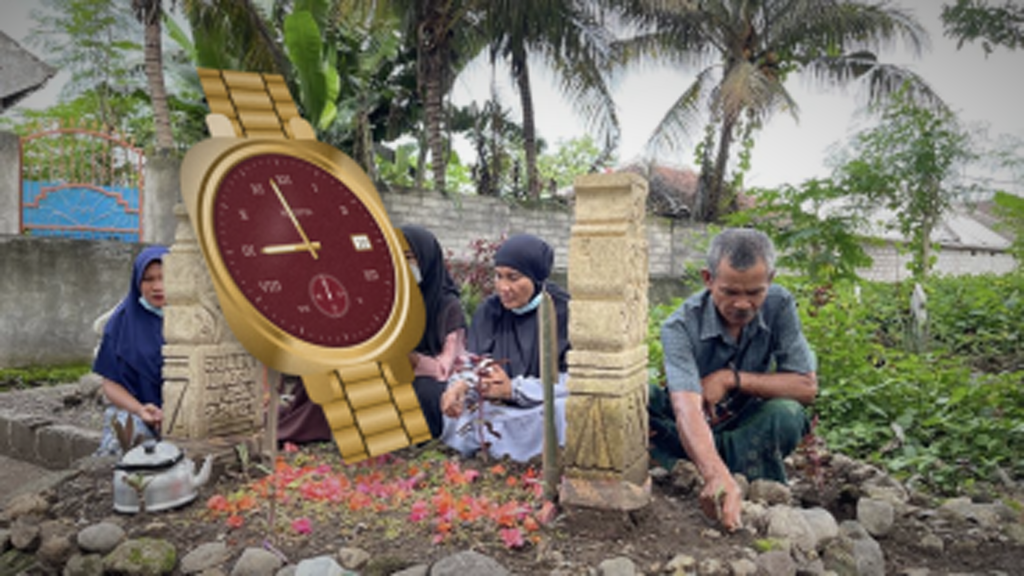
8.58
